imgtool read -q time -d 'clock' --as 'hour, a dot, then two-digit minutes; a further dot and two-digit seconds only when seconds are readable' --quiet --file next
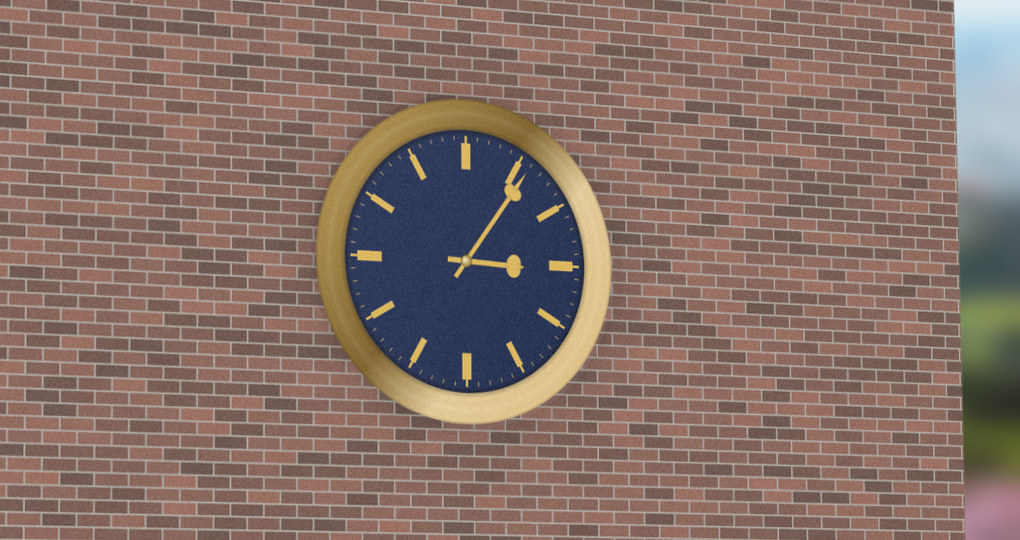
3.06
